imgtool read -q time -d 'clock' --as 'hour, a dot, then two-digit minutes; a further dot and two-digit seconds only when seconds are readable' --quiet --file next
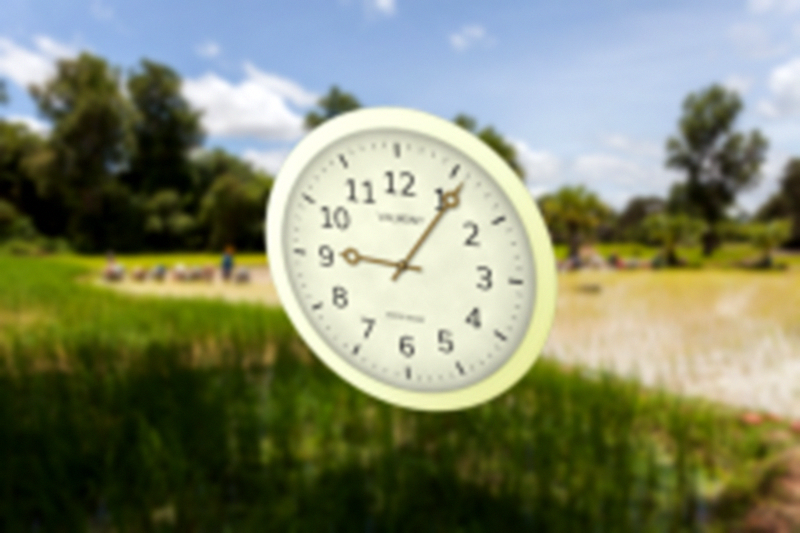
9.06
